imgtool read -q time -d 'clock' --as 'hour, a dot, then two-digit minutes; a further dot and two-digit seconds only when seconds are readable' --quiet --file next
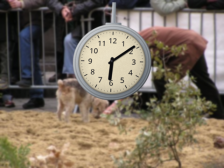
6.09
